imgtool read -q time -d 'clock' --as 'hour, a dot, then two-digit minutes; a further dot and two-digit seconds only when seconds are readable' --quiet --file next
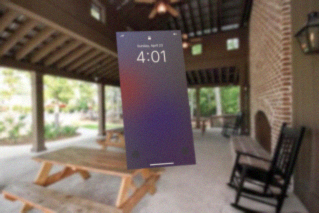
4.01
